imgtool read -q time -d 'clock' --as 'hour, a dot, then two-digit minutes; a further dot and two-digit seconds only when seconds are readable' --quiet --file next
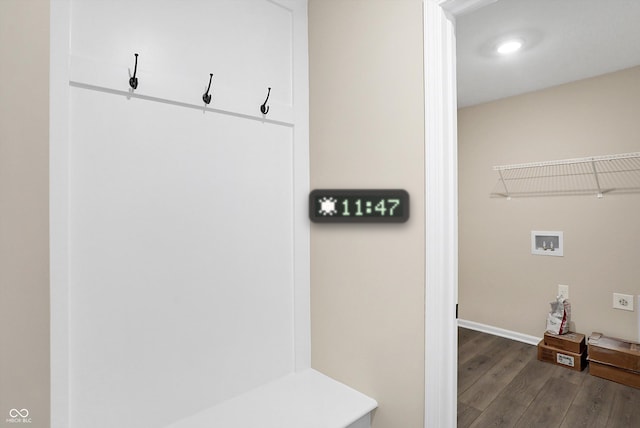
11.47
